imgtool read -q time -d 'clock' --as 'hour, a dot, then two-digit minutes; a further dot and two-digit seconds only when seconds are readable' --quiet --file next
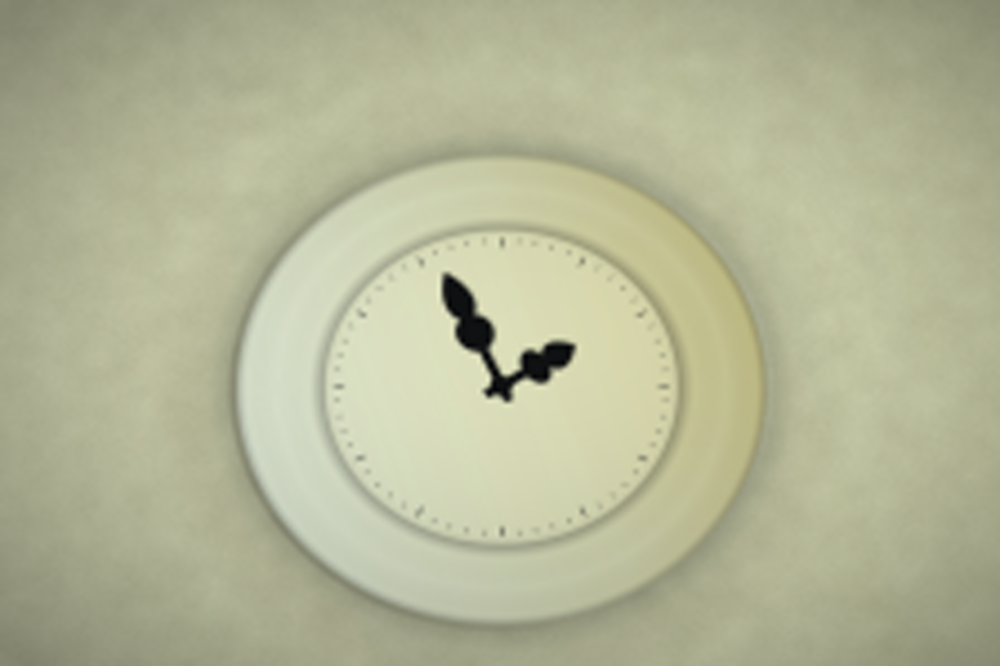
1.56
